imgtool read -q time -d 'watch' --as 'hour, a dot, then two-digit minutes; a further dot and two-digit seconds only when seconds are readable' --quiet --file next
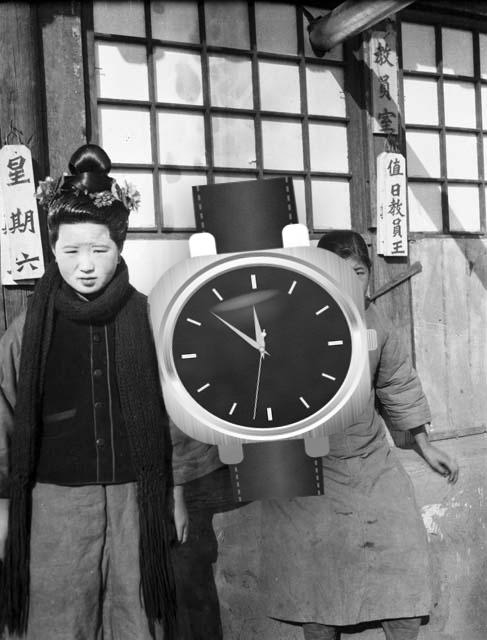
11.52.32
